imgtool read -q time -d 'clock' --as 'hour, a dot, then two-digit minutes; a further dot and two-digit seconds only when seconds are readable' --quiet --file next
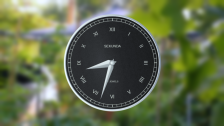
8.33
